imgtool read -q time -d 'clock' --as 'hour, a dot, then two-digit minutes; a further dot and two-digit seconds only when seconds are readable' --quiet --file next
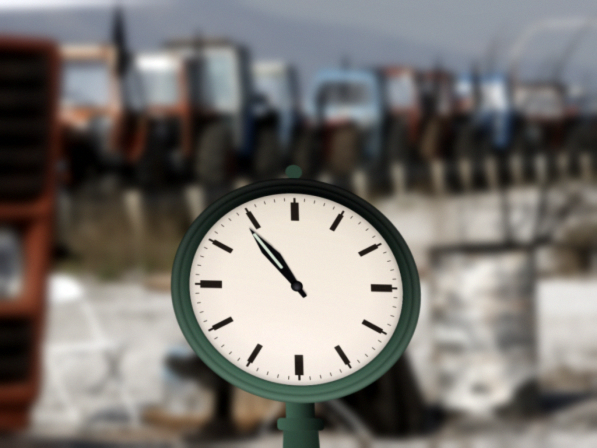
10.54
